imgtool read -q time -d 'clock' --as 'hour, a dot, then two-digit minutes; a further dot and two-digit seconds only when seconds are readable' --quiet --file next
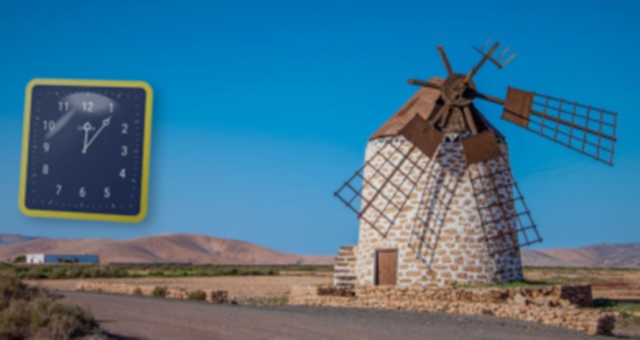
12.06
